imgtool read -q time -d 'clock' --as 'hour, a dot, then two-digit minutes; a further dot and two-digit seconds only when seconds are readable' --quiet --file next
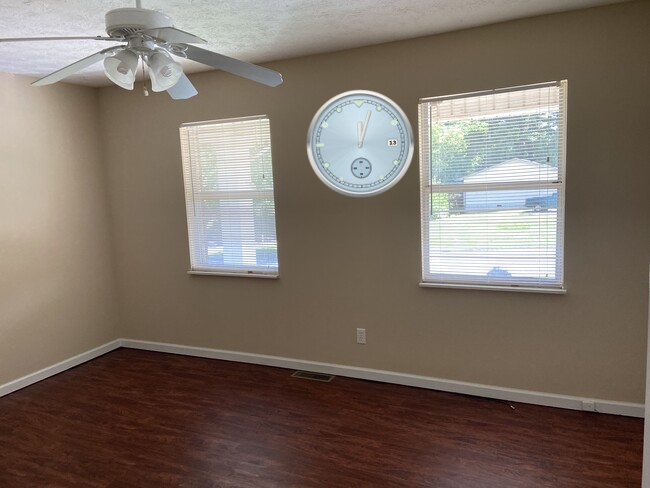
12.03
